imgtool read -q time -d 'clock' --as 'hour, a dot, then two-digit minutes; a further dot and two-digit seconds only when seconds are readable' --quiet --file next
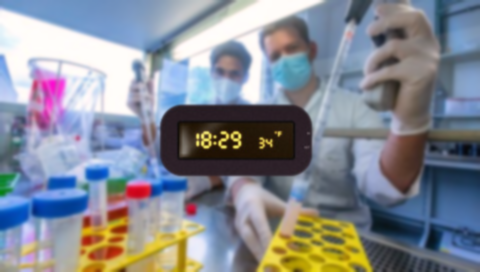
18.29
